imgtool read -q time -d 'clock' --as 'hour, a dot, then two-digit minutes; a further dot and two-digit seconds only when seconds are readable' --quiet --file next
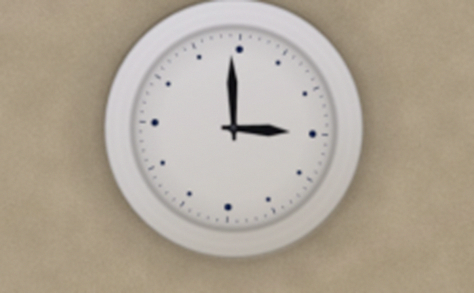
2.59
